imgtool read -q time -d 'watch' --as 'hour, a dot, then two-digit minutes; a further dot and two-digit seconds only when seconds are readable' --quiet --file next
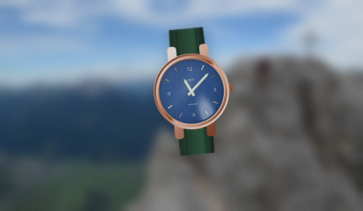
11.08
